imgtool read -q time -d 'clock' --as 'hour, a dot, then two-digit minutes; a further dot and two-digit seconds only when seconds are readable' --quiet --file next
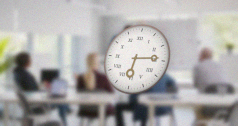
6.14
